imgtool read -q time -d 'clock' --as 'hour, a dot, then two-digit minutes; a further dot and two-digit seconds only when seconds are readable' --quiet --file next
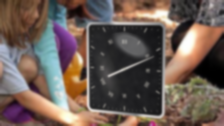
8.11
